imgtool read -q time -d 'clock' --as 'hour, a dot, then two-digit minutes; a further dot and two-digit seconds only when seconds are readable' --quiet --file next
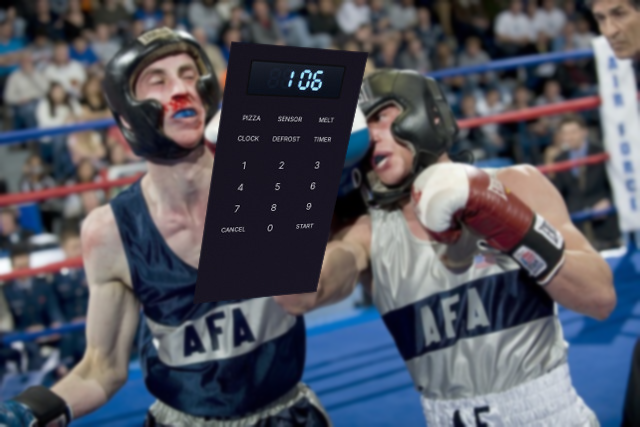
1.06
